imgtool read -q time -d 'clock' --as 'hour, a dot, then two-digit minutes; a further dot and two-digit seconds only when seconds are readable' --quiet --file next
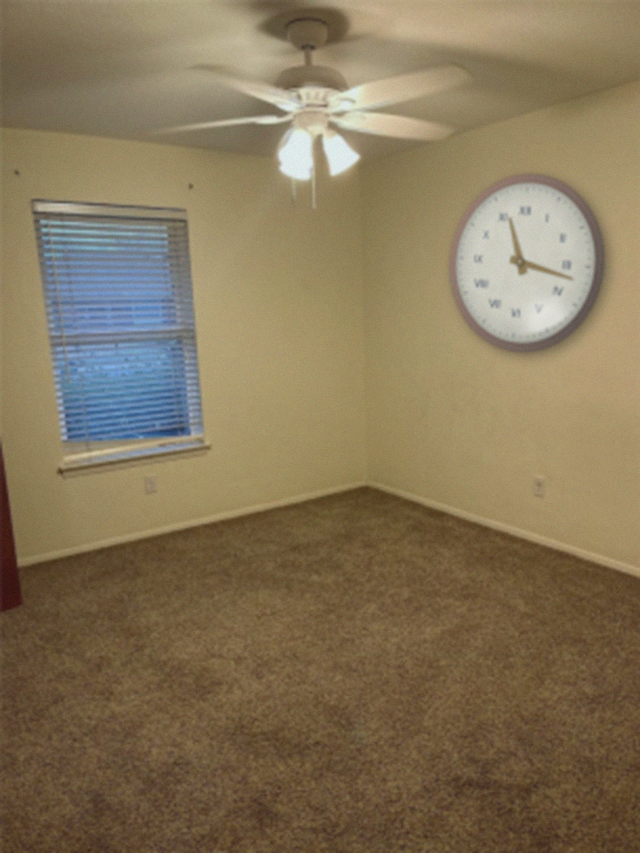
11.17
